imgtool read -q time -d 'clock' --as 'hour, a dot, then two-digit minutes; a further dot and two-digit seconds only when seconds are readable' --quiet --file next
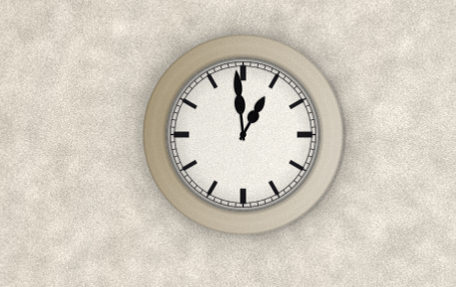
12.59
